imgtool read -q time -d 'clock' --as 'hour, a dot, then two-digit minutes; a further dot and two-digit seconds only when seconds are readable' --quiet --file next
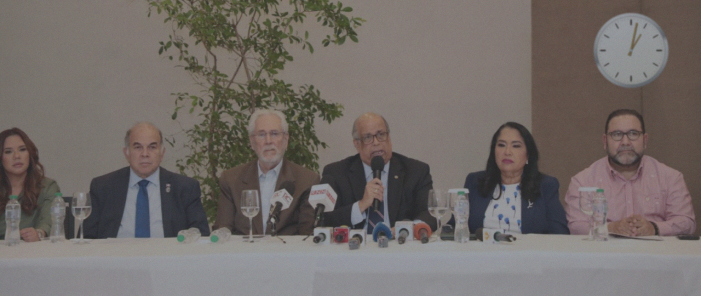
1.02
